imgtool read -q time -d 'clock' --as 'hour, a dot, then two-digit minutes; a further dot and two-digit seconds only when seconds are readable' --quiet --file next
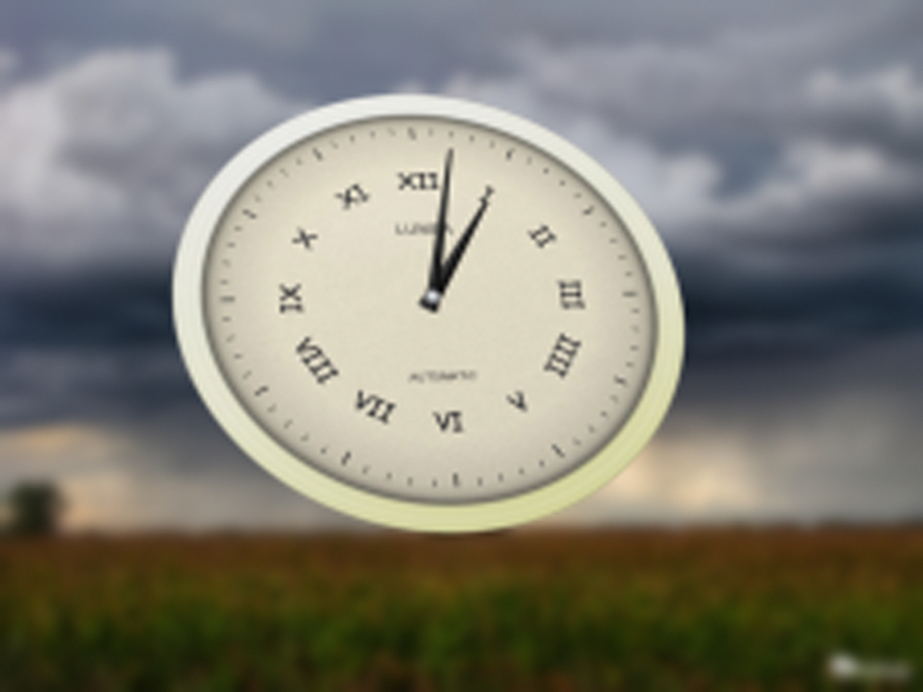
1.02
